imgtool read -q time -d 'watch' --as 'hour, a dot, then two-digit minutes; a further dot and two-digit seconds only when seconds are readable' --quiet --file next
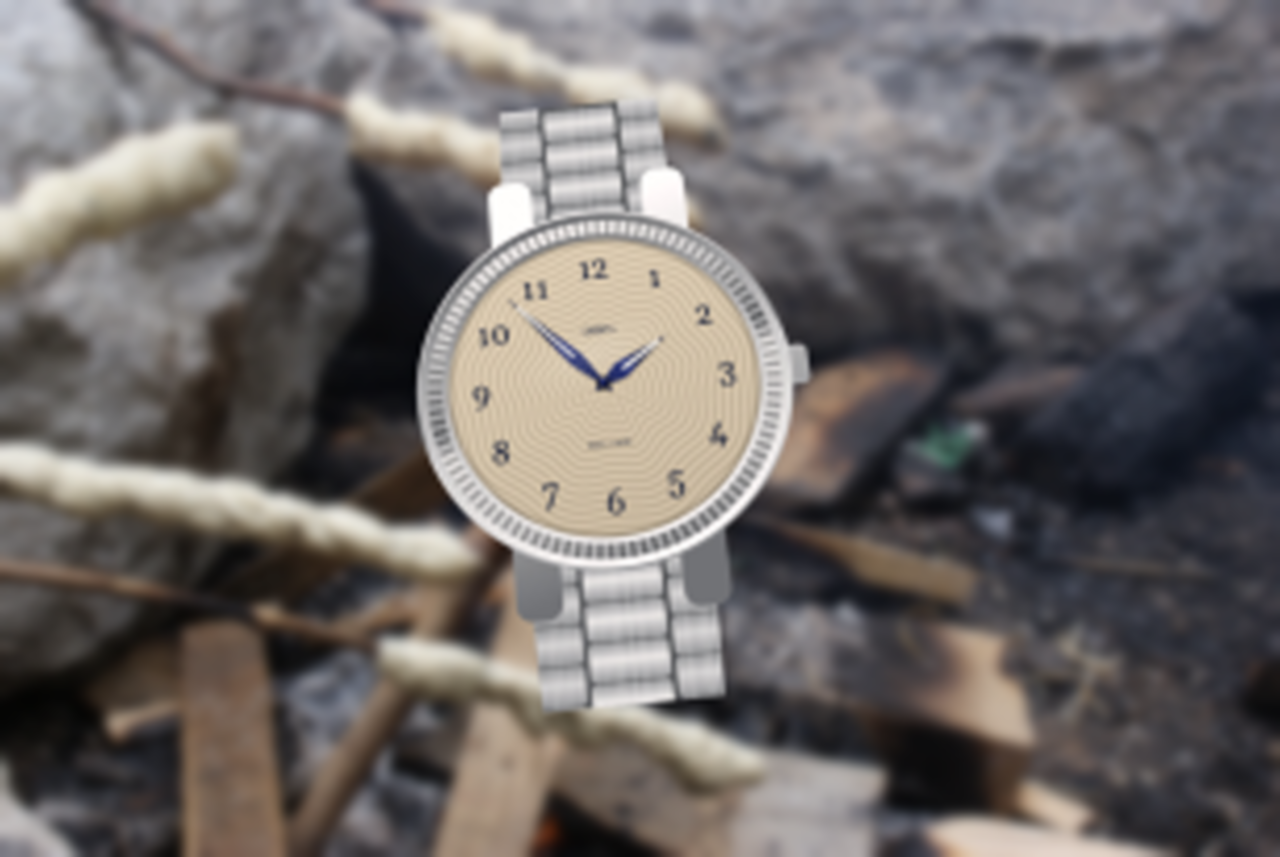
1.53
